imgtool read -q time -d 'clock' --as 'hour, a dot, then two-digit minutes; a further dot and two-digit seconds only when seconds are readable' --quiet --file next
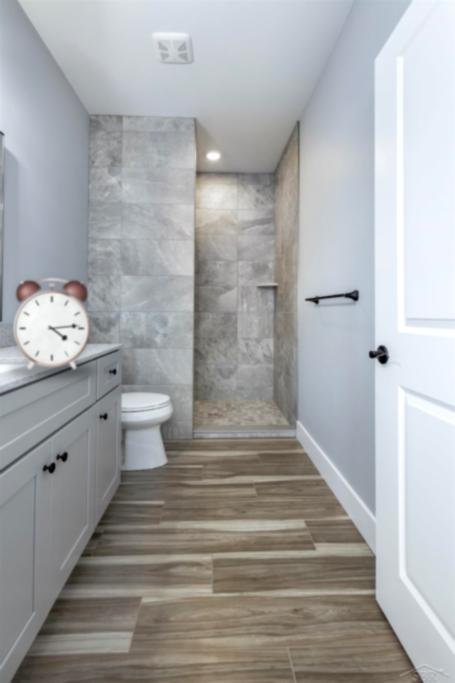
4.14
